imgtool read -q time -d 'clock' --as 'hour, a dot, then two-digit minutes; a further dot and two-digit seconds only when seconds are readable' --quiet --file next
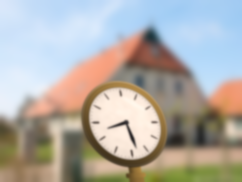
8.28
